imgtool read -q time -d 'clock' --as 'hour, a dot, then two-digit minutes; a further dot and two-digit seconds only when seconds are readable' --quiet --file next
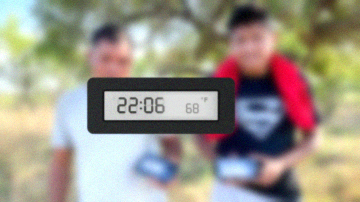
22.06
